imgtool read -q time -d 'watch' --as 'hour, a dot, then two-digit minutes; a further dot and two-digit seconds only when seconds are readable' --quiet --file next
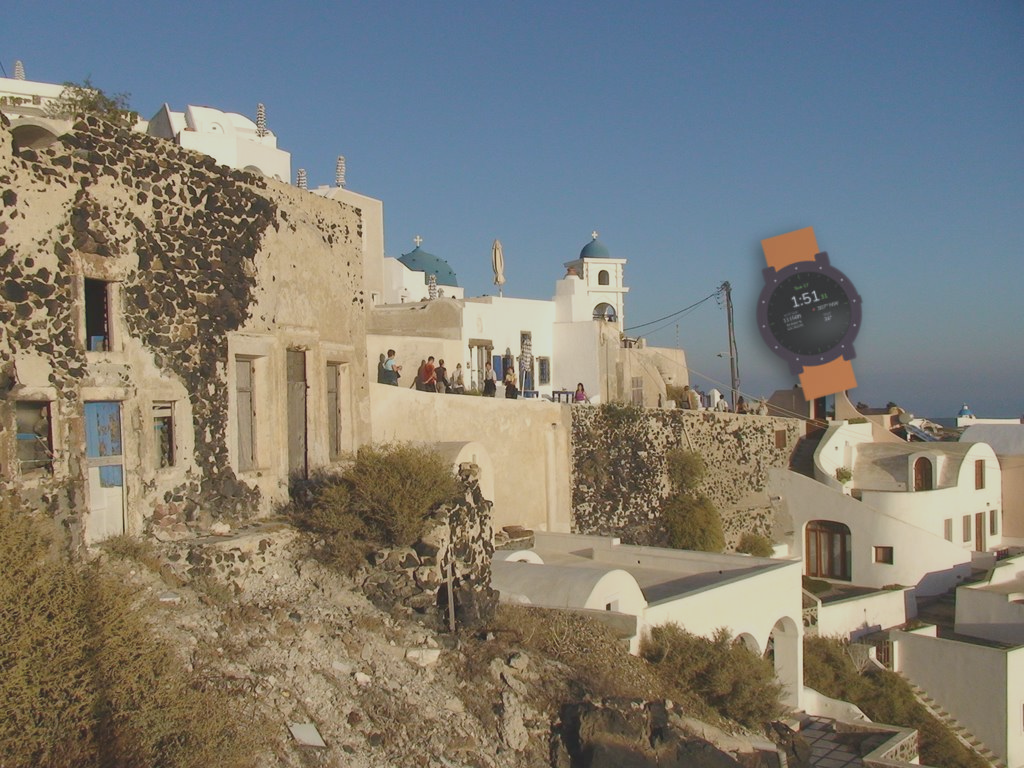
1.51
